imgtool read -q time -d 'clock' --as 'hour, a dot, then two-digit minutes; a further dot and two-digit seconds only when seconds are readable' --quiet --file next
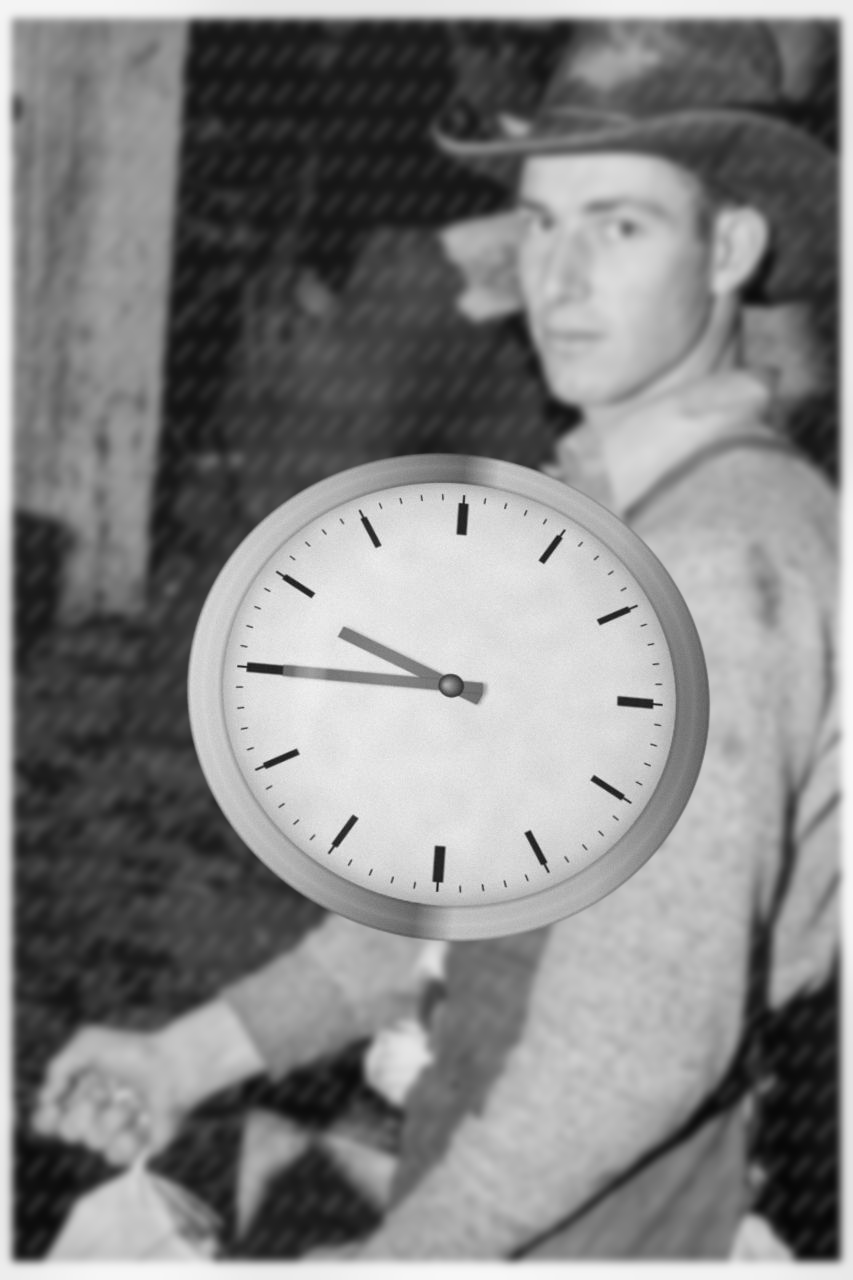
9.45
